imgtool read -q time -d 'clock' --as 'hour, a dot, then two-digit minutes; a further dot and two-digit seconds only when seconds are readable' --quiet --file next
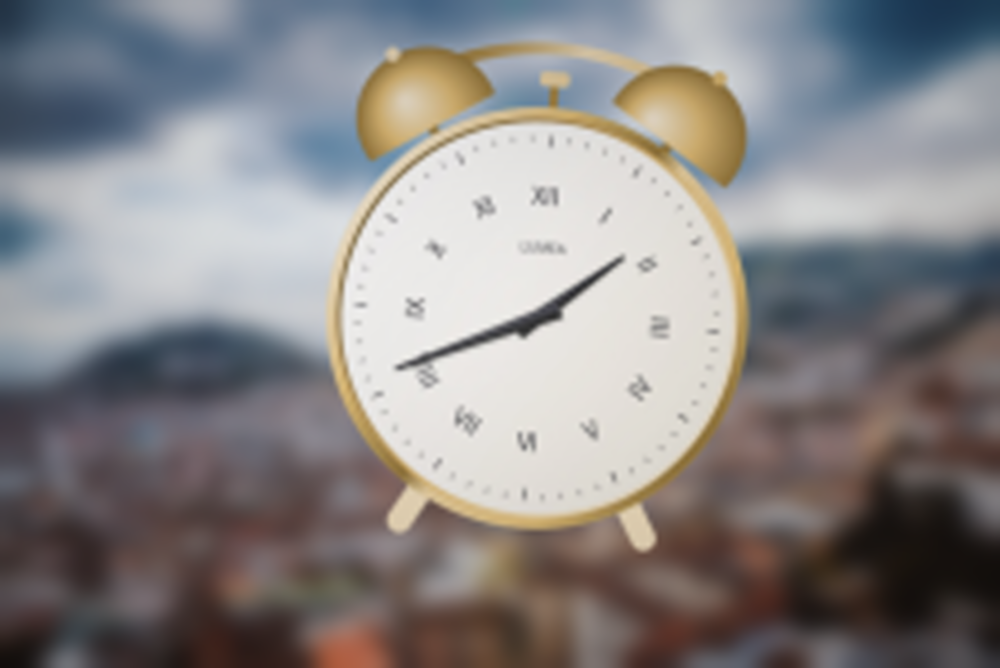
1.41
